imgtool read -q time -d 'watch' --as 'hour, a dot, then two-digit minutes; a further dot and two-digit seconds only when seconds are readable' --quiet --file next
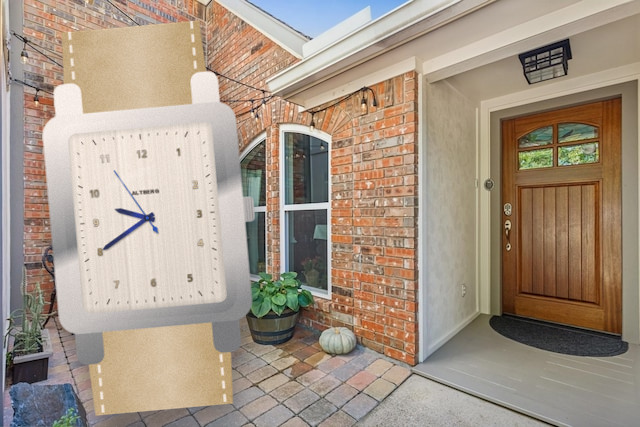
9.39.55
